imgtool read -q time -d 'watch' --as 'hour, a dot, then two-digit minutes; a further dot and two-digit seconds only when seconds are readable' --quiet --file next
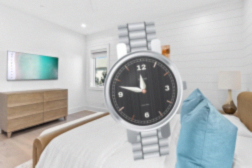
11.48
